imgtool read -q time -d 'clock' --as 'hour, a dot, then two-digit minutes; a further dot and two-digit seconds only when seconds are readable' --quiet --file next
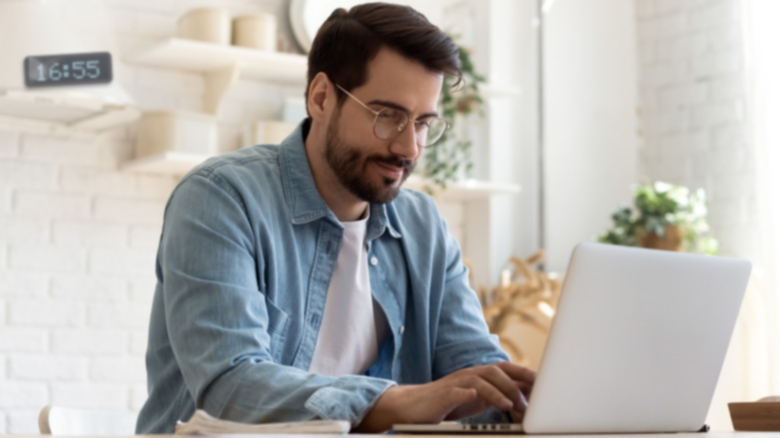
16.55
